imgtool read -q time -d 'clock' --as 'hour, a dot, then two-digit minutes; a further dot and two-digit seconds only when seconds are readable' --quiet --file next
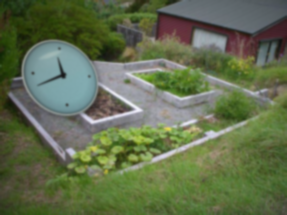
11.41
